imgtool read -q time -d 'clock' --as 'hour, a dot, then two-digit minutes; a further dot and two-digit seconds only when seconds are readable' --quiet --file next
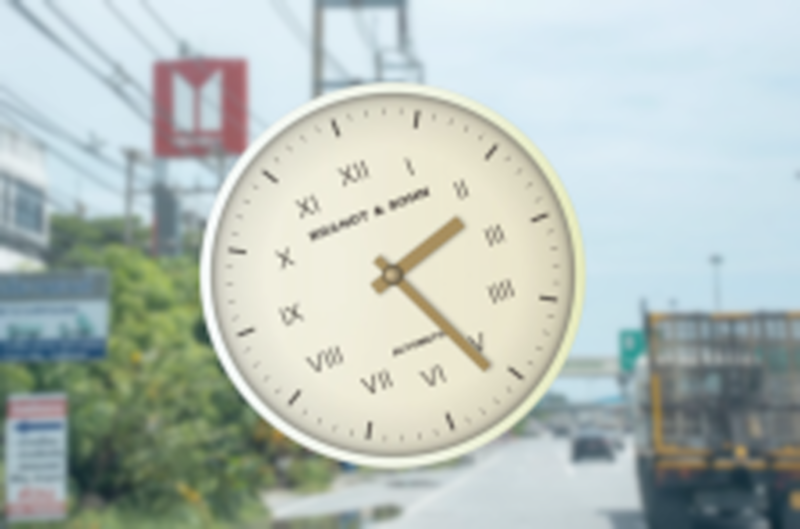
2.26
